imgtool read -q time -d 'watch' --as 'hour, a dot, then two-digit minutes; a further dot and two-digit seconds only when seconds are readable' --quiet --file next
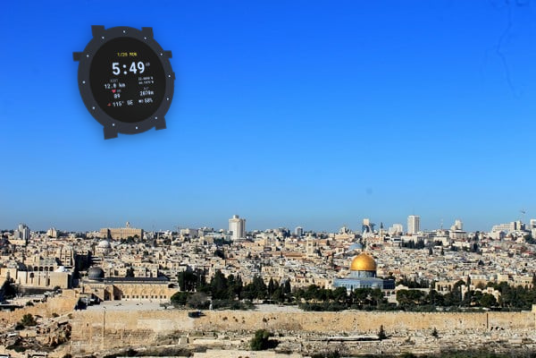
5.49
